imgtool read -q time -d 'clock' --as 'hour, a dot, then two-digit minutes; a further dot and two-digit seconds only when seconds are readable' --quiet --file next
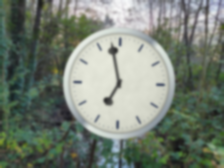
6.58
